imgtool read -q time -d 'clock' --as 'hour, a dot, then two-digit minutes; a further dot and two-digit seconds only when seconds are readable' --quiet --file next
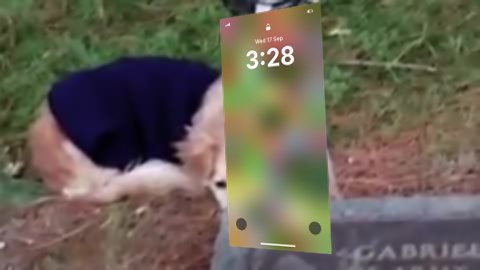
3.28
